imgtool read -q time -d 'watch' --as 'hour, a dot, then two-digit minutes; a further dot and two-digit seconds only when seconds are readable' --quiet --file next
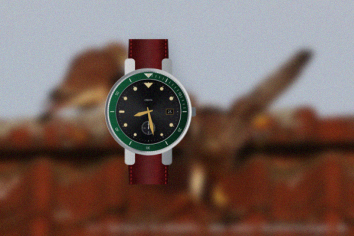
8.28
